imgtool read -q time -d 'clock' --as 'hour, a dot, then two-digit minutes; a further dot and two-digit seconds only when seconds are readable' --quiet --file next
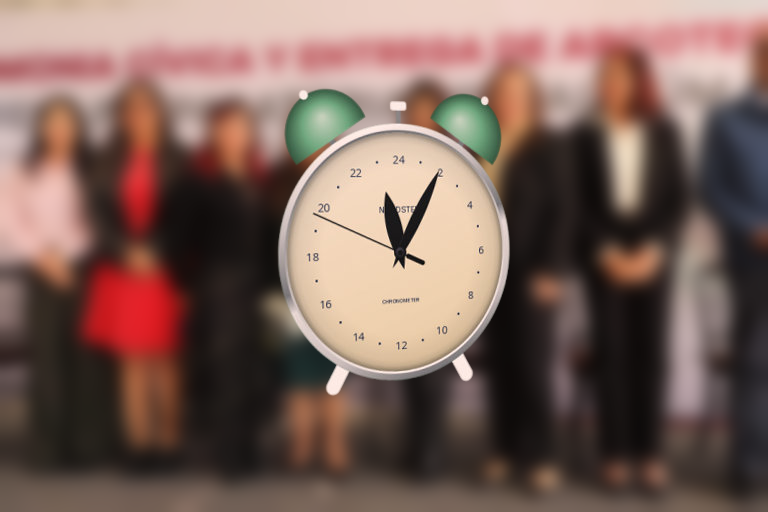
23.04.49
